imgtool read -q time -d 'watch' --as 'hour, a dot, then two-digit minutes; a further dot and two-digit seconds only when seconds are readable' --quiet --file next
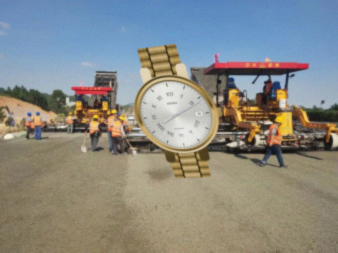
8.11
